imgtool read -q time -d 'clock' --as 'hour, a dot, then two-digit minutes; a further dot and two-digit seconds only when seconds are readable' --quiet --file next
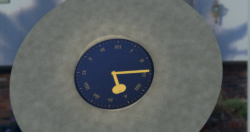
5.14
